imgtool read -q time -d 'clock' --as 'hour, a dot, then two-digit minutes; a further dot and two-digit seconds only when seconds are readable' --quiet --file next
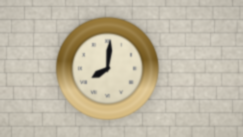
8.01
